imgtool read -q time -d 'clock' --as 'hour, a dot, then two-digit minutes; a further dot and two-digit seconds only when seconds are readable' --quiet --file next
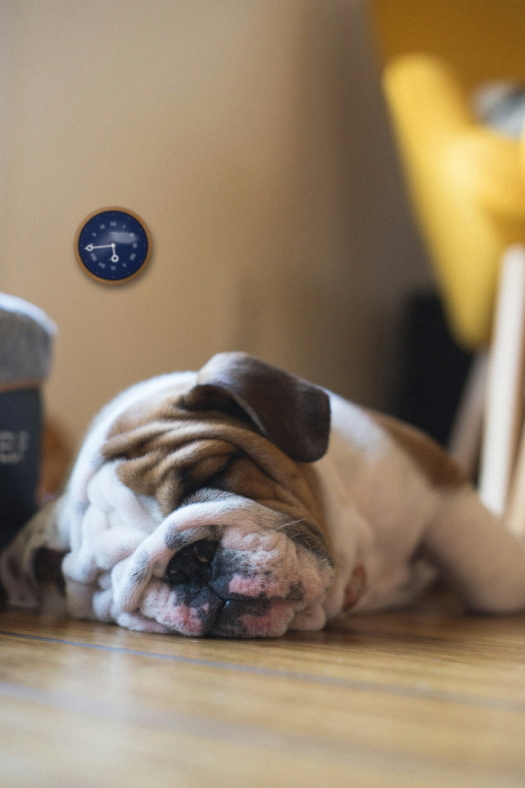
5.44
